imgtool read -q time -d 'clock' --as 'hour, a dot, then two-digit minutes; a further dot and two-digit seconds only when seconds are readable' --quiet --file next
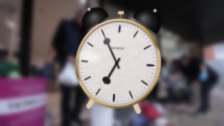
6.55
